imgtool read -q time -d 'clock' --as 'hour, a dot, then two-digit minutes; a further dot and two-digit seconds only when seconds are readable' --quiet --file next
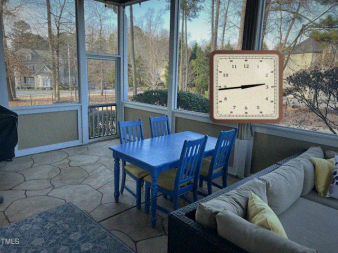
2.44
